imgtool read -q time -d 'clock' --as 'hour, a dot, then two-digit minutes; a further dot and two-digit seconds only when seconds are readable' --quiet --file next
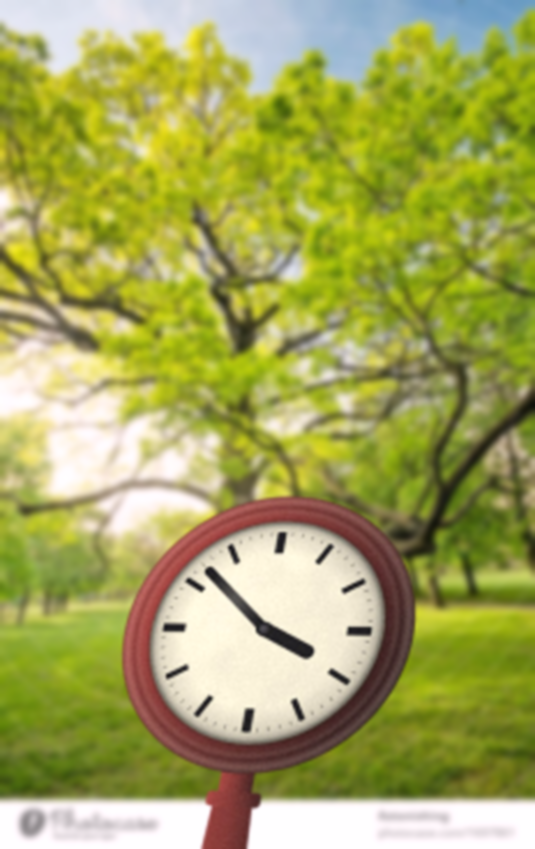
3.52
